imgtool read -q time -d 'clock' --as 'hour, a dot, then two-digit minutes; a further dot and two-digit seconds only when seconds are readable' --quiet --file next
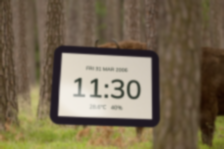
11.30
